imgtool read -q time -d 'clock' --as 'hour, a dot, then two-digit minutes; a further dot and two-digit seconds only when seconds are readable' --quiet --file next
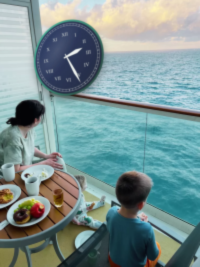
2.26
